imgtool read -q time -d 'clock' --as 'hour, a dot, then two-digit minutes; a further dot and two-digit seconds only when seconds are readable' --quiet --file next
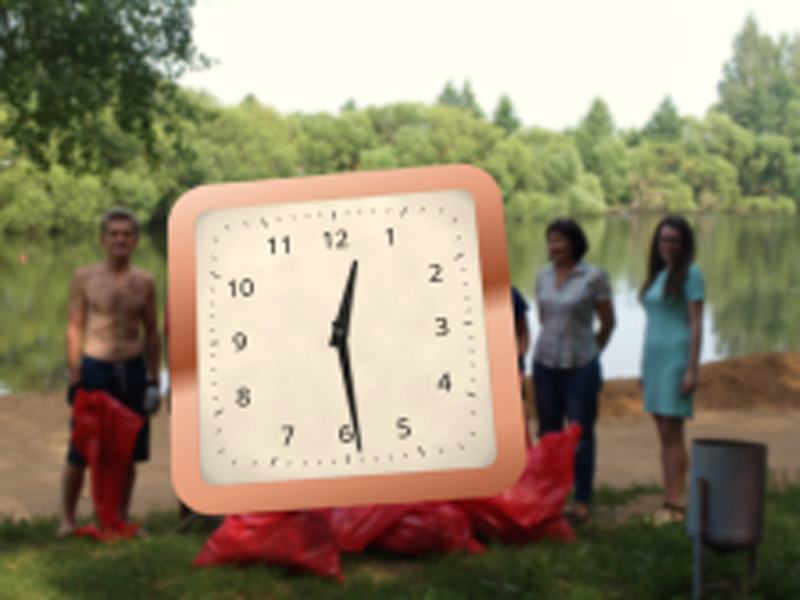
12.29
